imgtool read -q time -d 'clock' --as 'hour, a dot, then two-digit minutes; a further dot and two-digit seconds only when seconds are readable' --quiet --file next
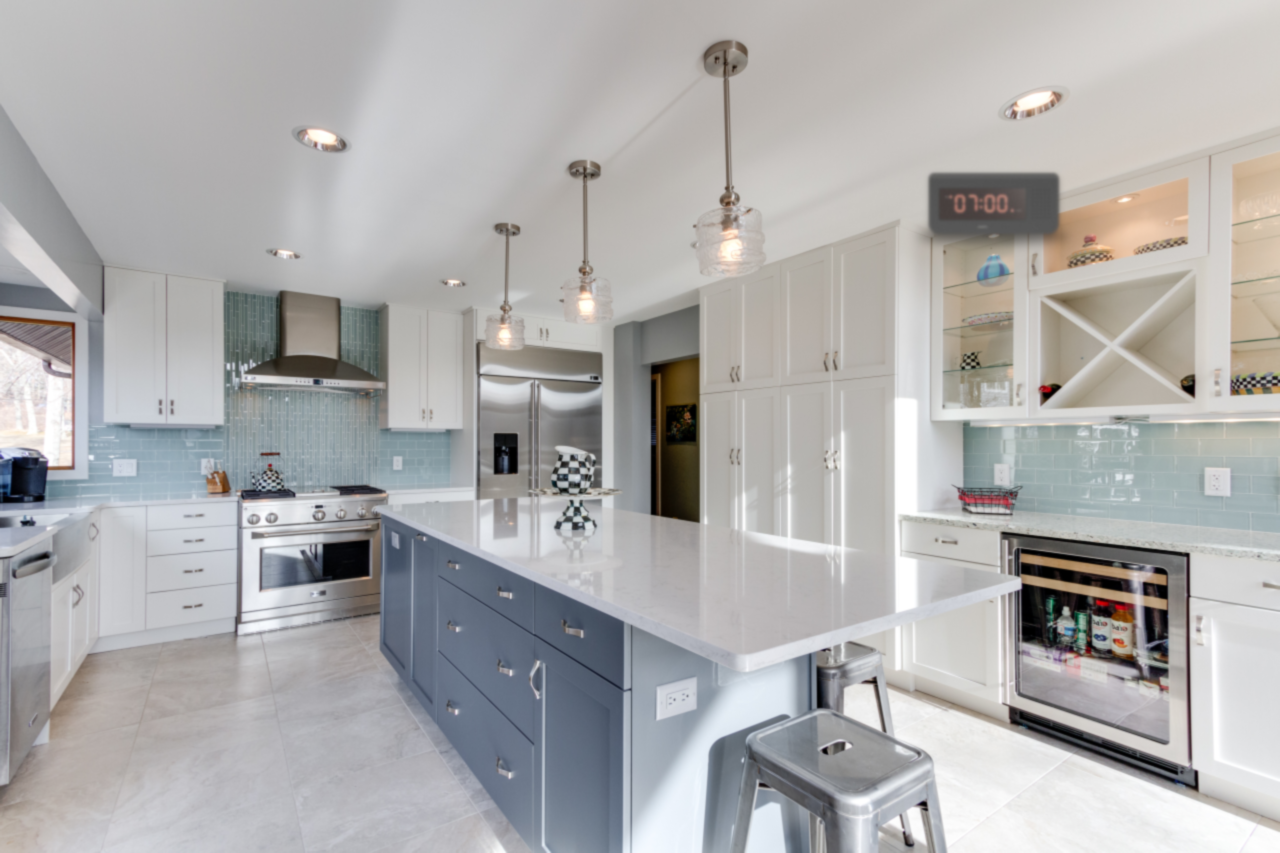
7.00
